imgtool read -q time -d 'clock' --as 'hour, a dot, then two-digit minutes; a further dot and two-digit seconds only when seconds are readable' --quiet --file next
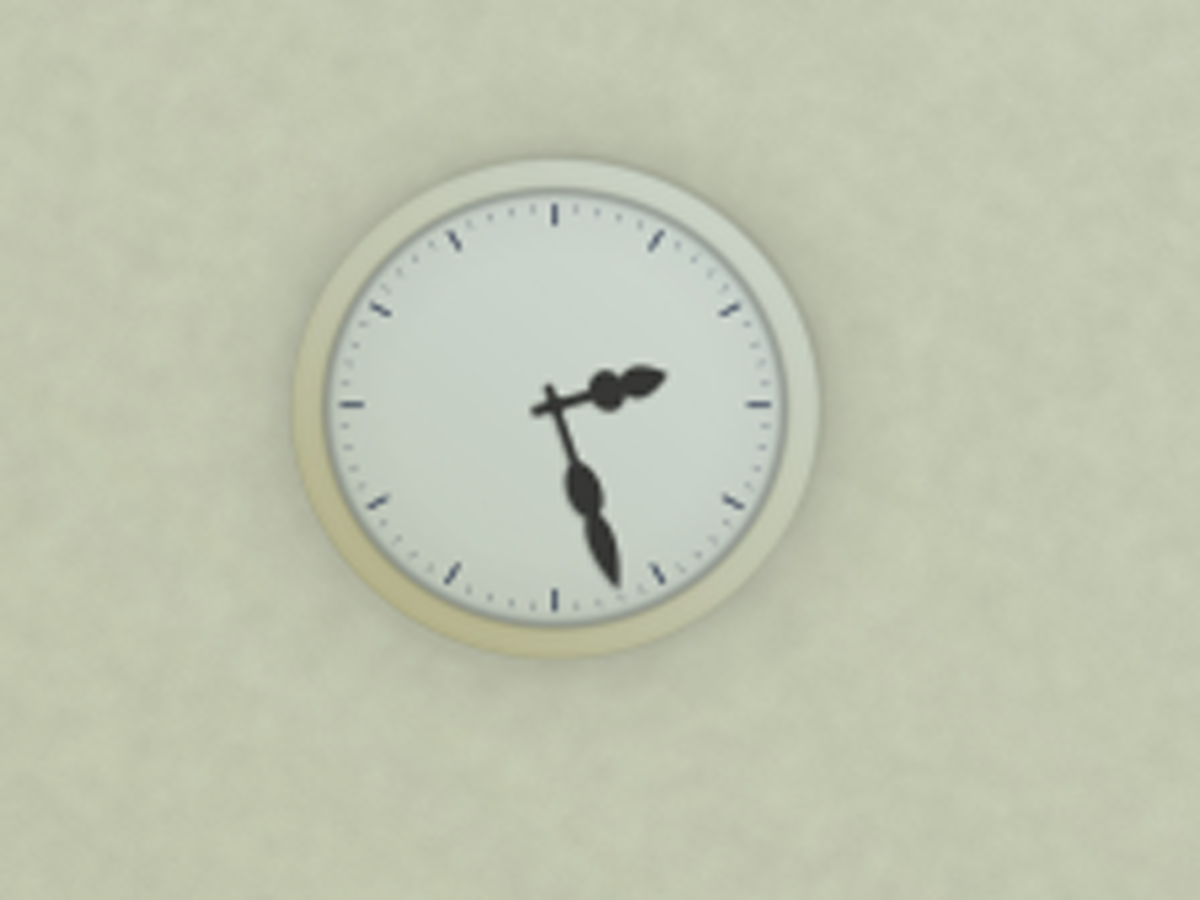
2.27
